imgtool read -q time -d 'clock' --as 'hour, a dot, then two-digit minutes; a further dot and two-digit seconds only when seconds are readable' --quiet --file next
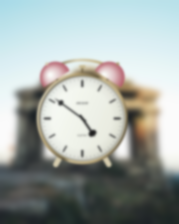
4.51
